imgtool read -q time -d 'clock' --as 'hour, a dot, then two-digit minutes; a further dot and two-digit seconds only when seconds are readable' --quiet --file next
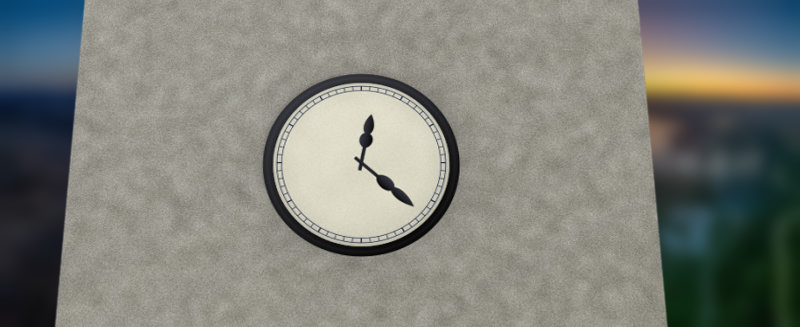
12.22
